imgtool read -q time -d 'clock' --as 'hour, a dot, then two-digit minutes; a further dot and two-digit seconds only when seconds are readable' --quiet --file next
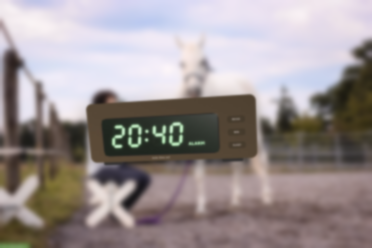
20.40
